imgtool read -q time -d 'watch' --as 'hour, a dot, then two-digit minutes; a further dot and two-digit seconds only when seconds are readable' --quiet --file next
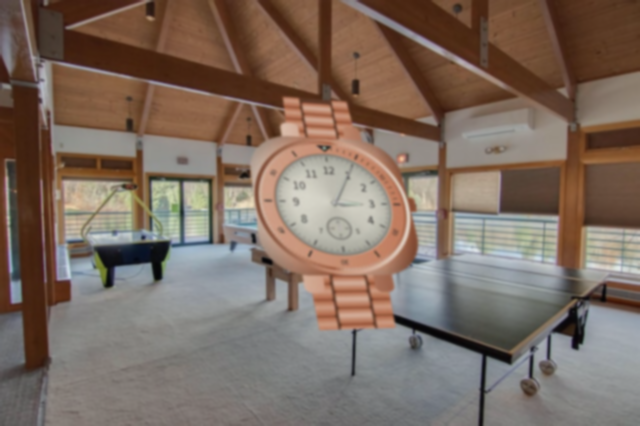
3.05
